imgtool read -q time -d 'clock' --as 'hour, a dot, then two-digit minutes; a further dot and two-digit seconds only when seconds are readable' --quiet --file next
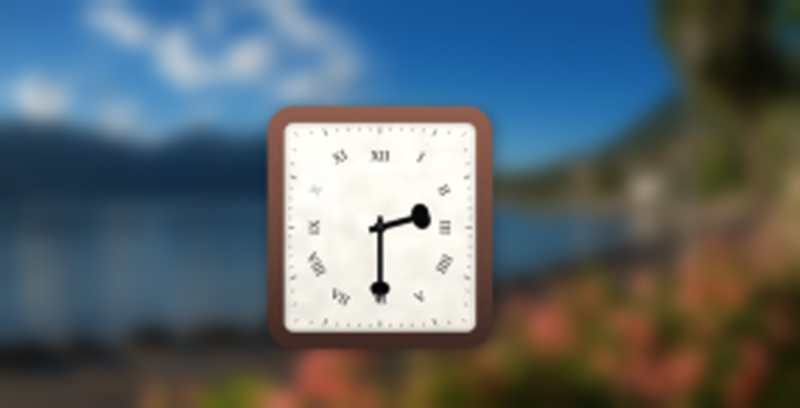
2.30
